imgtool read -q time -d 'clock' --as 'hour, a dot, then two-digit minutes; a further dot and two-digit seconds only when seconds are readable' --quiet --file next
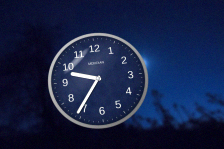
9.36
